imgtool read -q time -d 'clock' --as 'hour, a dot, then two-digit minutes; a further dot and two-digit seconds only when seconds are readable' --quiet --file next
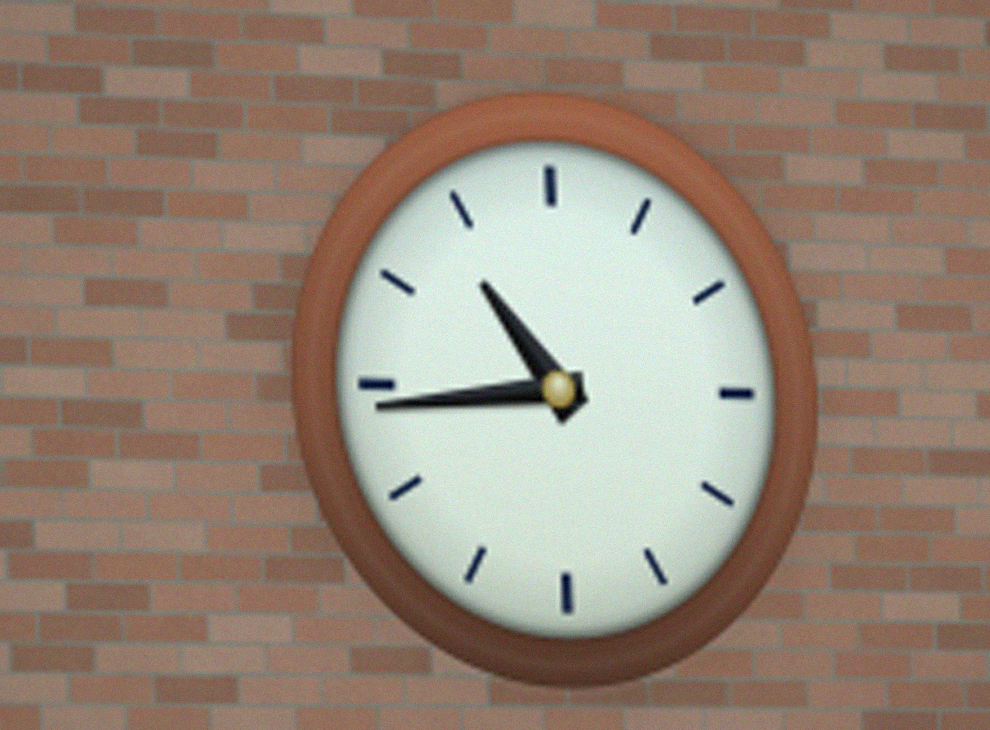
10.44
